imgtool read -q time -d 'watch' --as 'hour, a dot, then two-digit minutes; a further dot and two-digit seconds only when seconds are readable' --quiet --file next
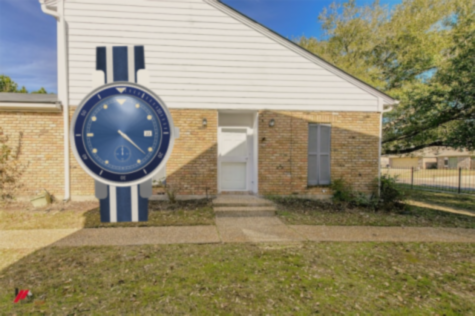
4.22
